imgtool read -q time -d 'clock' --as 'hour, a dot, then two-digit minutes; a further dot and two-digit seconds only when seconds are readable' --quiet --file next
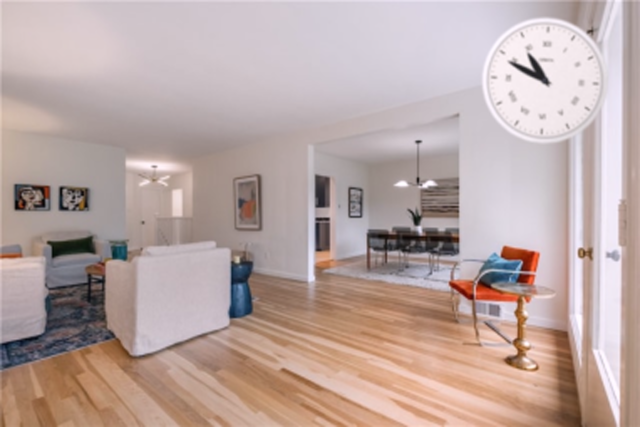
10.49
